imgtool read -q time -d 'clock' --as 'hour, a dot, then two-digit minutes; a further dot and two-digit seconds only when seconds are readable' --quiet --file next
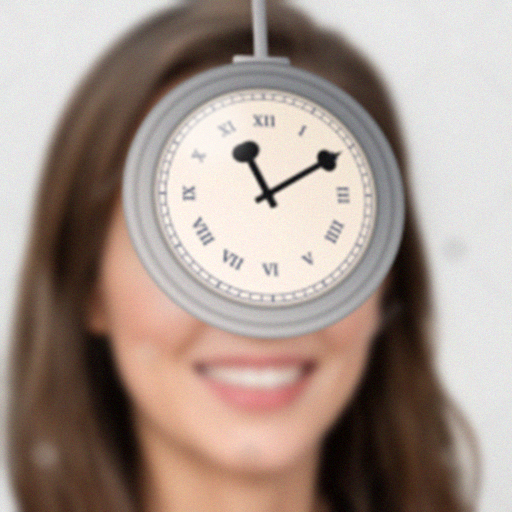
11.10
